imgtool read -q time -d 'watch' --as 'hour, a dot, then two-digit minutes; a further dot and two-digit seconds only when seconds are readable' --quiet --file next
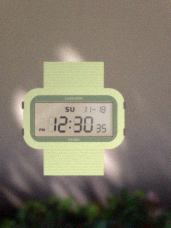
12.30
